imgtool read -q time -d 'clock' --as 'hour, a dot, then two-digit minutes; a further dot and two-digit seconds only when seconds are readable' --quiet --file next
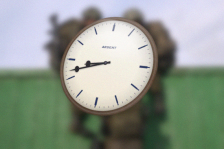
8.42
